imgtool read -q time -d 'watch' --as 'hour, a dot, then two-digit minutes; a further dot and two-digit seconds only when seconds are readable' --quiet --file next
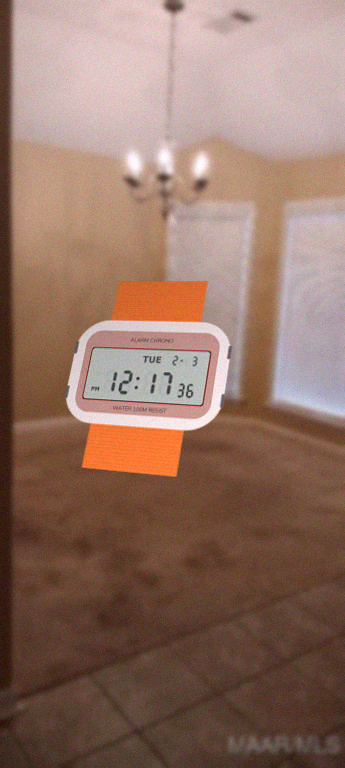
12.17.36
